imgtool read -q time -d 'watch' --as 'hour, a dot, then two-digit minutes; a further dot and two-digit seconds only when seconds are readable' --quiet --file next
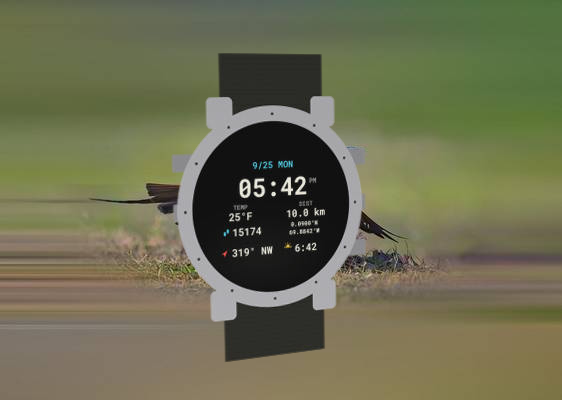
5.42
